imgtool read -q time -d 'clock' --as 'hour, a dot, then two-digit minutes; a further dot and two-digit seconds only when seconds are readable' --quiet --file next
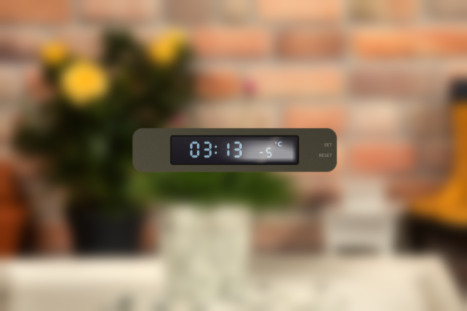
3.13
